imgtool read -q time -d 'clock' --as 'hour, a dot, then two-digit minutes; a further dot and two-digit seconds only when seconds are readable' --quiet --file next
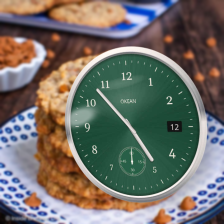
4.53
